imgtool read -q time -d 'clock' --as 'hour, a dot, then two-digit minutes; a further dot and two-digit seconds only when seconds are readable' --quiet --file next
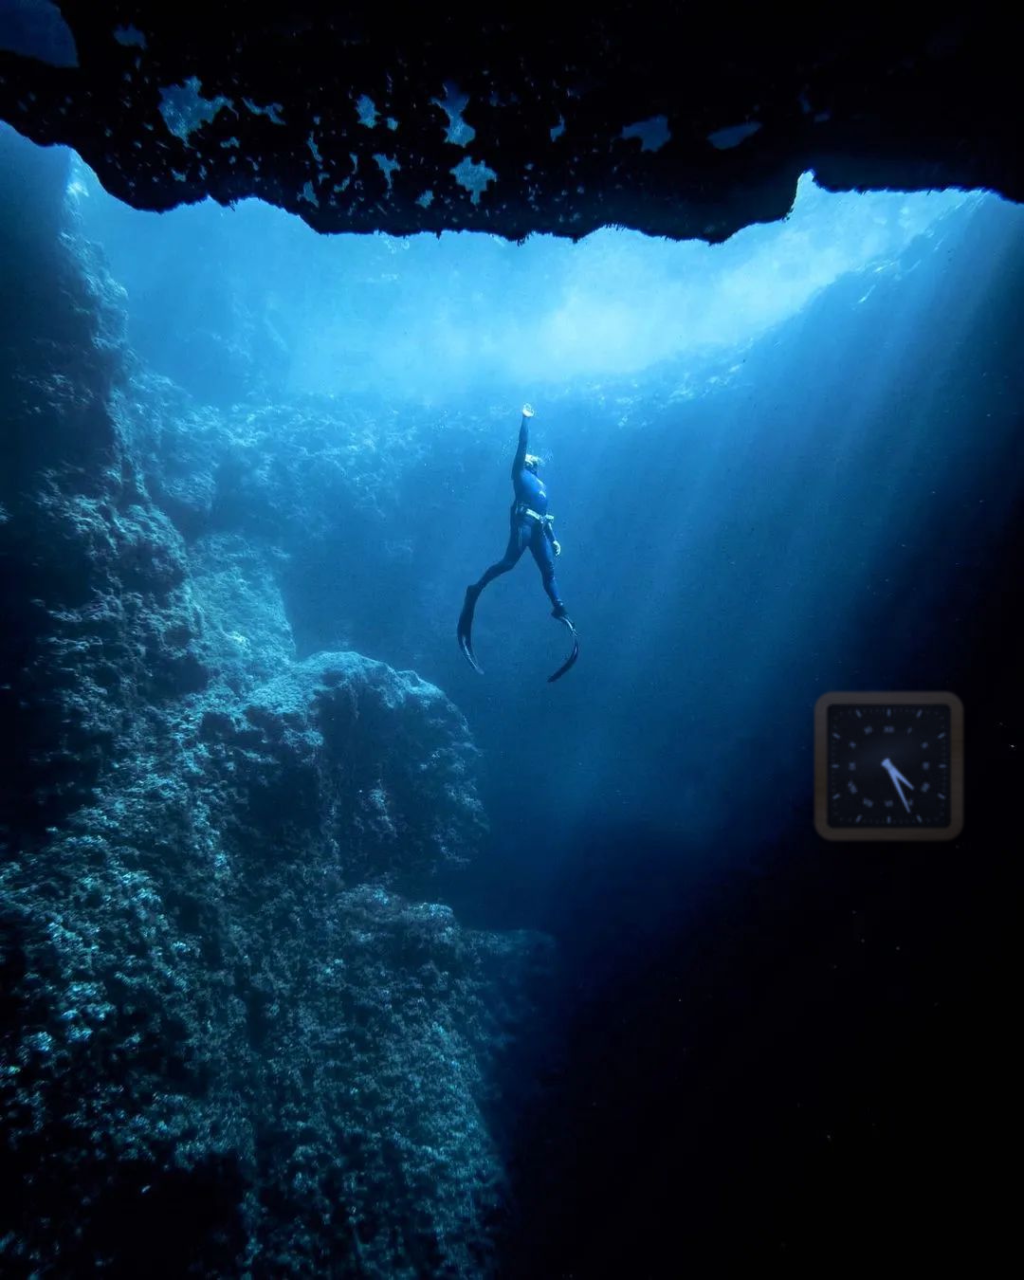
4.26
